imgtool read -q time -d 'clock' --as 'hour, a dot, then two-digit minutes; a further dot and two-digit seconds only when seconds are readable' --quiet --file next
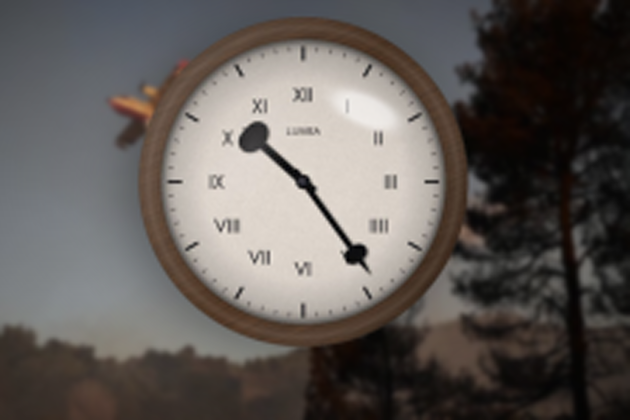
10.24
